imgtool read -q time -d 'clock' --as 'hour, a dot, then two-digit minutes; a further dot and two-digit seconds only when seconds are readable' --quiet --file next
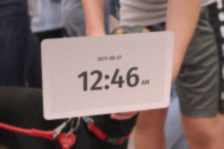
12.46
